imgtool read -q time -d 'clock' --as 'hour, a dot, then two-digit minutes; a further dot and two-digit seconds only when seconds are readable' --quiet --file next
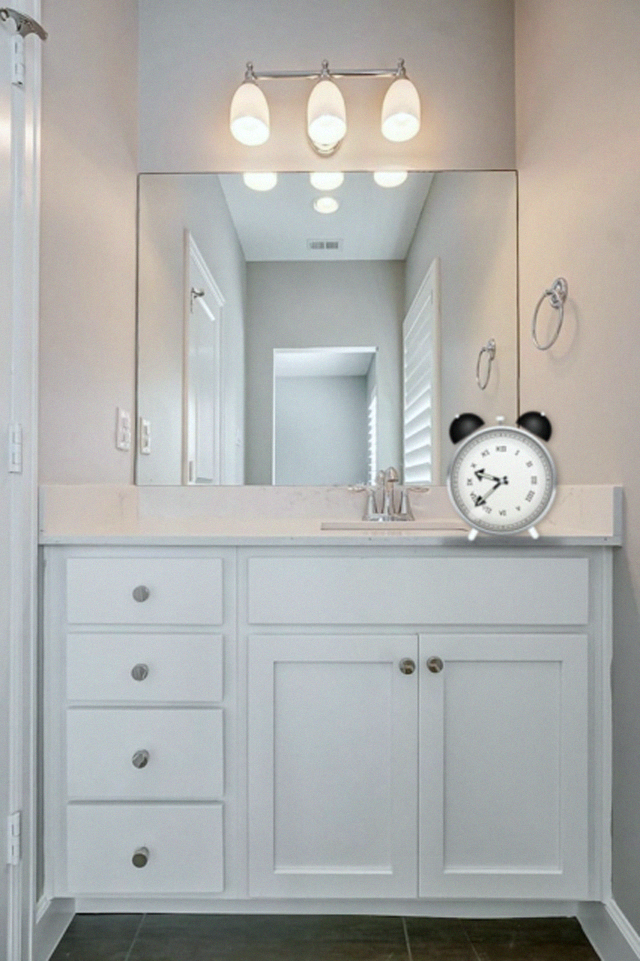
9.38
